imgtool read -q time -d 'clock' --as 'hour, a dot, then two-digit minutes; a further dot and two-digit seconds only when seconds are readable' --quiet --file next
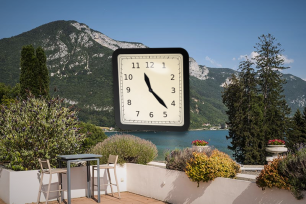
11.23
